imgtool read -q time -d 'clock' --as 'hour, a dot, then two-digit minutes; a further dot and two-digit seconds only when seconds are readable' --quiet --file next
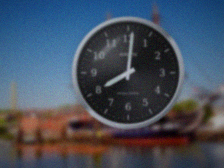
8.01
